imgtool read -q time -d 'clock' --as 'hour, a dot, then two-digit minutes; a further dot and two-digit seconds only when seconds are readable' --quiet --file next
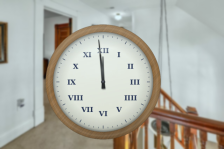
11.59
